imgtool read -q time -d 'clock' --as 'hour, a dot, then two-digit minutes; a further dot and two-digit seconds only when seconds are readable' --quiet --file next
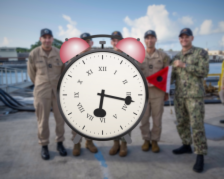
6.17
